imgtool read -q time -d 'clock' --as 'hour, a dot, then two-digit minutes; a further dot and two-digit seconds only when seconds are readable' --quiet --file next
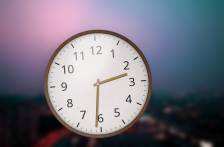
2.31
